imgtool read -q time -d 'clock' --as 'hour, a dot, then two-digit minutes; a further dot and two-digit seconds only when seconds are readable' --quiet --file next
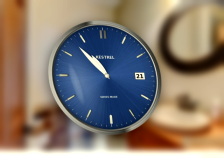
10.53
